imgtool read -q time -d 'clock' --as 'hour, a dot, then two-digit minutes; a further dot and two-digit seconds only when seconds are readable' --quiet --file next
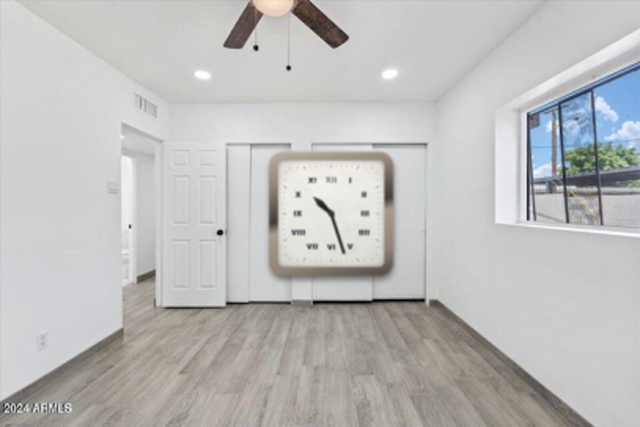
10.27
